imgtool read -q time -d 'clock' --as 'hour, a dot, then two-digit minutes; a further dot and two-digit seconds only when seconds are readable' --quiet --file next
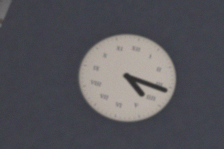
4.16
